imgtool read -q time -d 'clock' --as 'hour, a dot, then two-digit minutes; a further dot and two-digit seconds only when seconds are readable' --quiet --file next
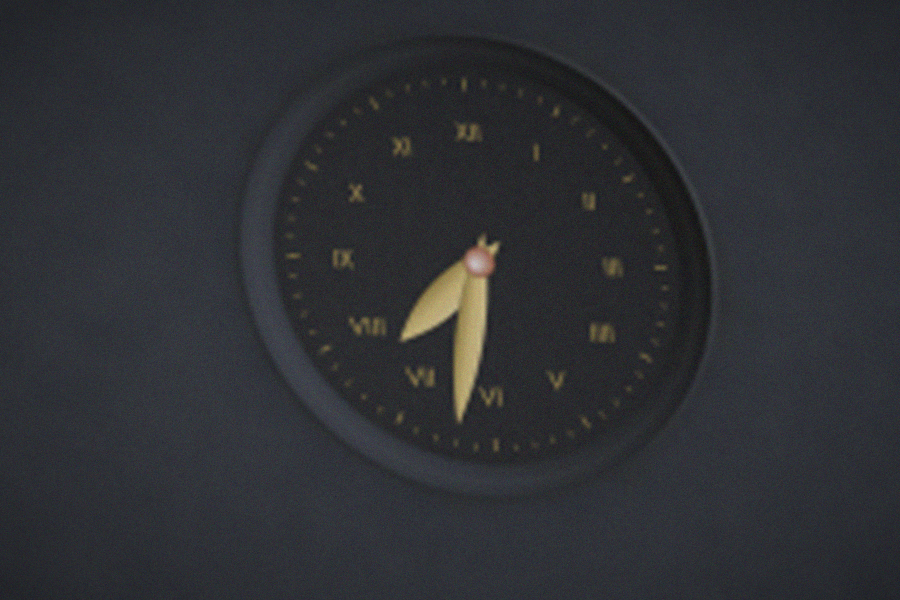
7.32
